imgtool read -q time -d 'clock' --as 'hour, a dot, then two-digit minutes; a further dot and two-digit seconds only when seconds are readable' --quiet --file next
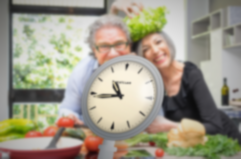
10.44
